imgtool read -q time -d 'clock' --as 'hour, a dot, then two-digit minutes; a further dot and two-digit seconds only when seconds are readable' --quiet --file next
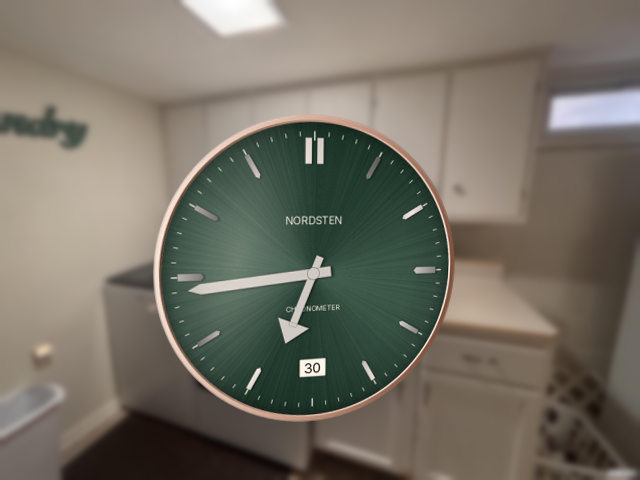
6.44
